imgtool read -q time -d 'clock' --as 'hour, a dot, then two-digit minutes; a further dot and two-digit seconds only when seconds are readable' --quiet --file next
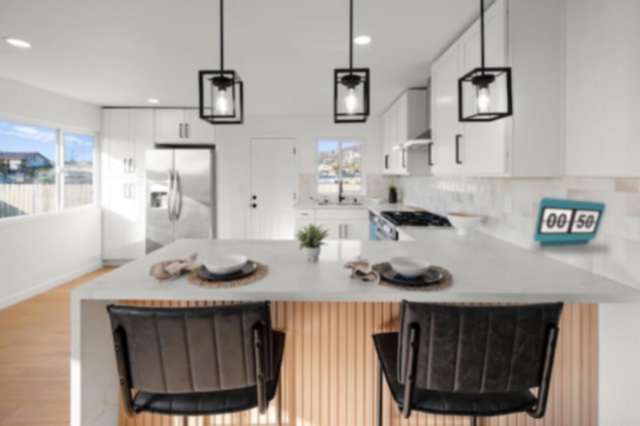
0.50
